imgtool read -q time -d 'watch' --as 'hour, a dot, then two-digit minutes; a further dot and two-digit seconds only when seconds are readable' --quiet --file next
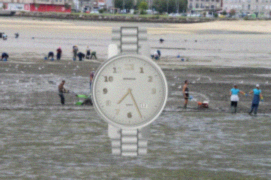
7.26
